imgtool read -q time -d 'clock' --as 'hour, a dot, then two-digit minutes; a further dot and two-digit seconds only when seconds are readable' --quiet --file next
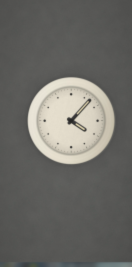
4.07
